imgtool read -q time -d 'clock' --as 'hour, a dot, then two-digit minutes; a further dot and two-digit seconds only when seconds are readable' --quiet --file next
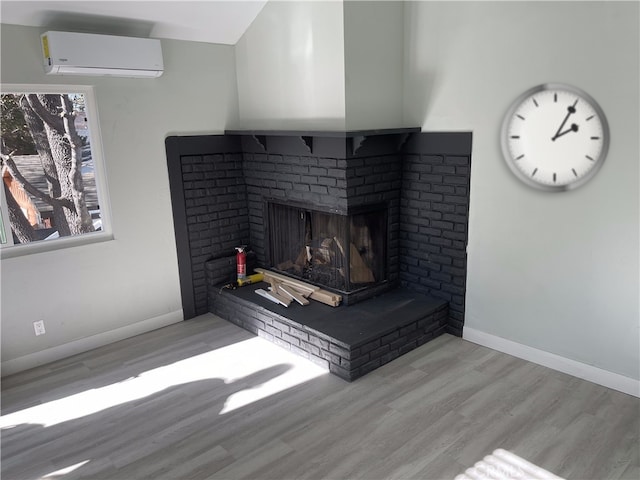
2.05
